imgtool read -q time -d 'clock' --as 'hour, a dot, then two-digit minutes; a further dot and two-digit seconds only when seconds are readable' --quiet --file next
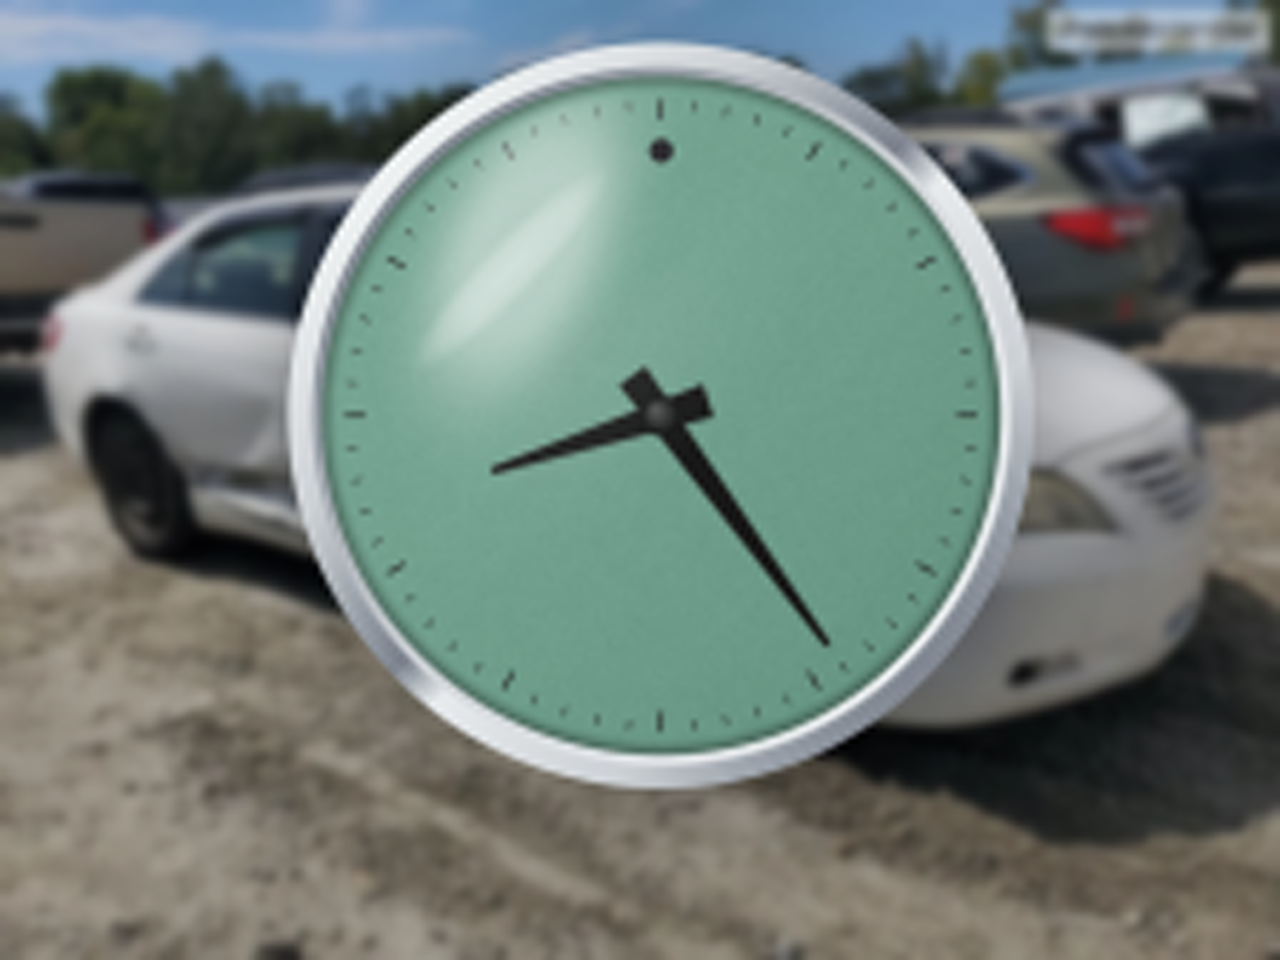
8.24
